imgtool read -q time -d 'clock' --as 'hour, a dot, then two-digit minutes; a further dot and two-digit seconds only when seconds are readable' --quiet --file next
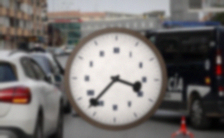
3.37
